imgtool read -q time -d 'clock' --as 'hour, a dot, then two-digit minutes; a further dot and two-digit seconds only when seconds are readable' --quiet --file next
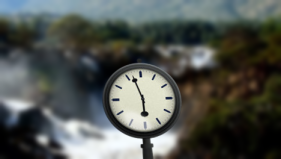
5.57
